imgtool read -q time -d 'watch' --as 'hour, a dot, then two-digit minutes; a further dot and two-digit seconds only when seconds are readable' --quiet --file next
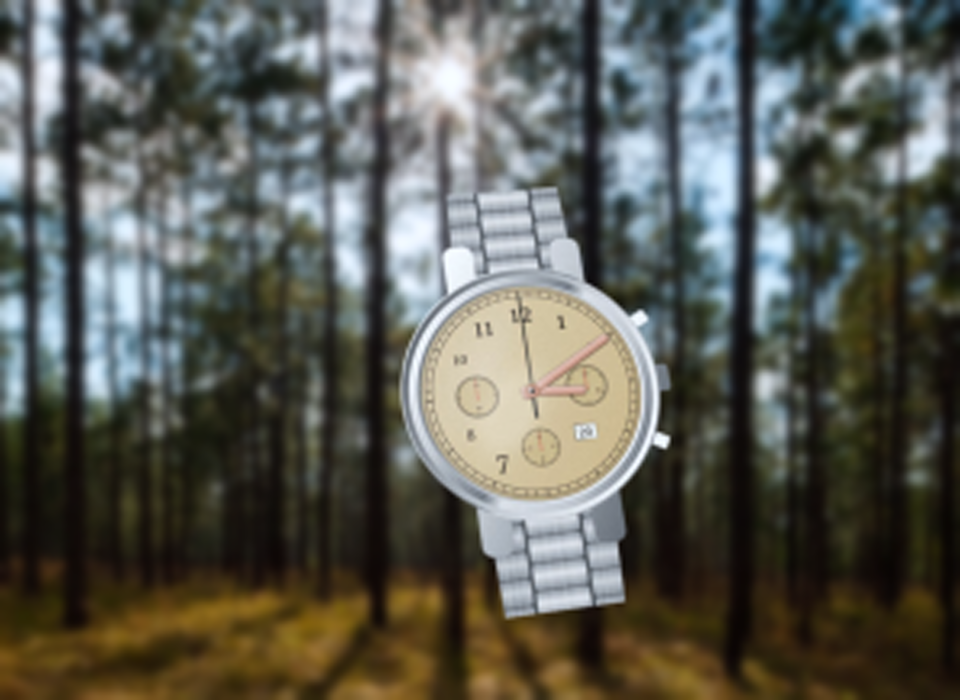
3.10
